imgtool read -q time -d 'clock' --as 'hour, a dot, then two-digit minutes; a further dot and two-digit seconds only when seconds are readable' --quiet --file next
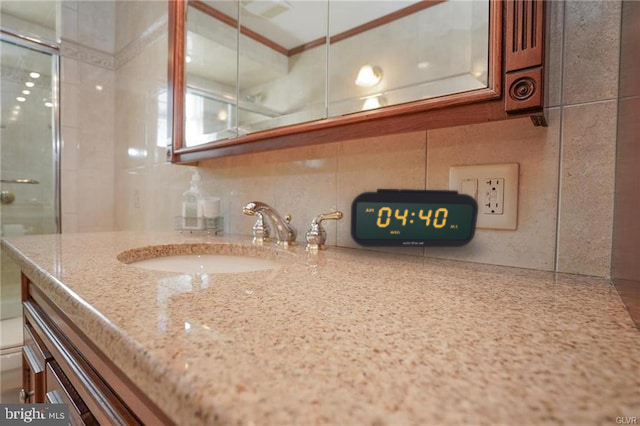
4.40
